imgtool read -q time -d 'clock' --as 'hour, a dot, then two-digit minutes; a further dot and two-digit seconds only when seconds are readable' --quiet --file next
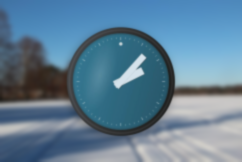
2.07
